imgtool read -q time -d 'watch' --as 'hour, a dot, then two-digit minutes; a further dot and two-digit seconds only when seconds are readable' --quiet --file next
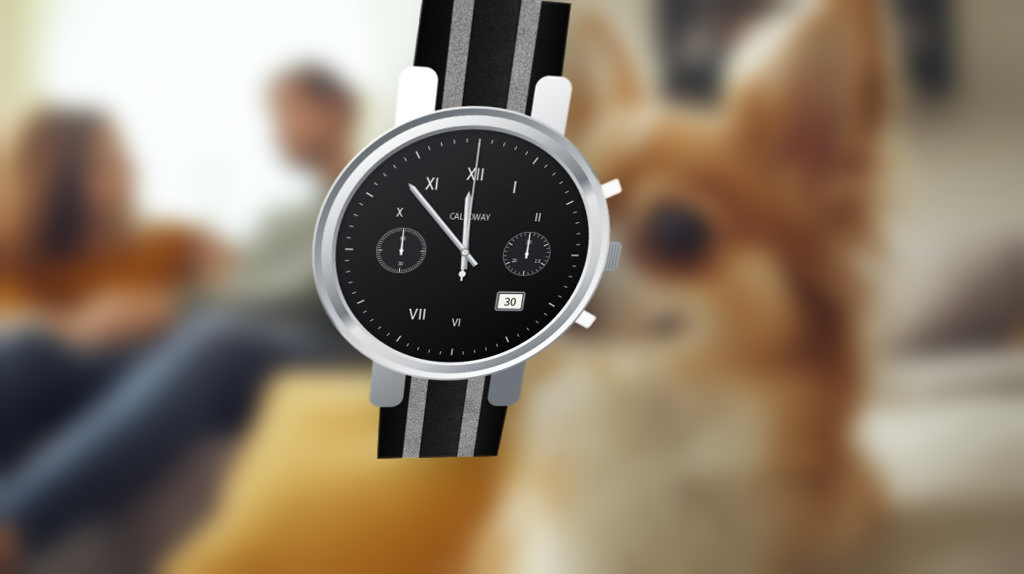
11.53
